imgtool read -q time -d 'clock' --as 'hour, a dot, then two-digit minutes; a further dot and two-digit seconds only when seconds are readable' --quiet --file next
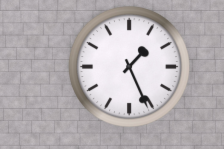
1.26
